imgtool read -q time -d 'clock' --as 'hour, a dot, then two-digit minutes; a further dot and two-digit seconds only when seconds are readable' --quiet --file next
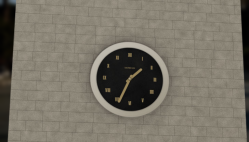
1.34
